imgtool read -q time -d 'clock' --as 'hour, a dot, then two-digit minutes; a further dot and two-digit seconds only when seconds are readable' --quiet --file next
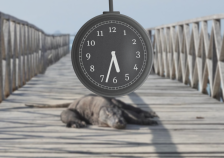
5.33
